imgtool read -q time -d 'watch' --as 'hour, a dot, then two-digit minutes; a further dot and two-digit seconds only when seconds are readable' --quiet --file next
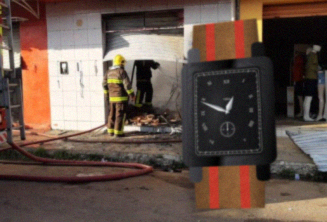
12.49
